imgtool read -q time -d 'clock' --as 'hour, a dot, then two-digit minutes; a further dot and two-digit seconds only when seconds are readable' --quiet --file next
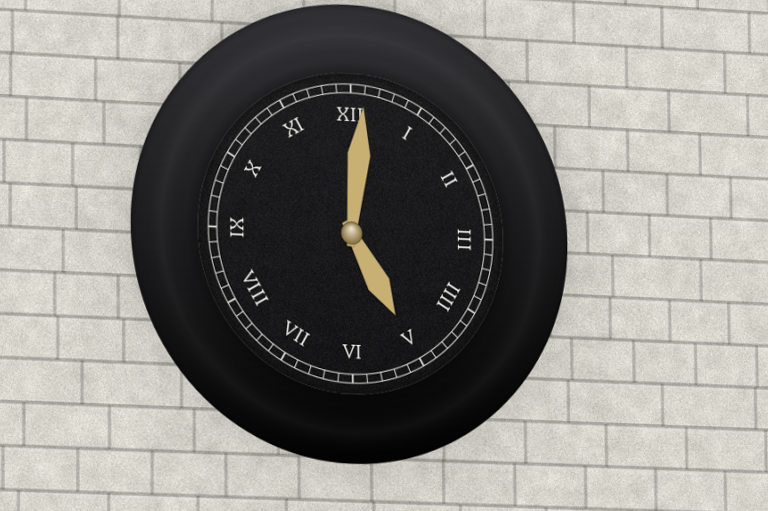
5.01
